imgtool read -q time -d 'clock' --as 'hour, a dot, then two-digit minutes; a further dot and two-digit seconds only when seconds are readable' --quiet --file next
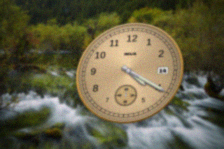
4.20
